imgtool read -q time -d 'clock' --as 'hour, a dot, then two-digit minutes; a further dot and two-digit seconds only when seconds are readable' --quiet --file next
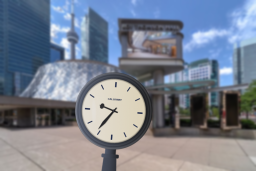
9.36
